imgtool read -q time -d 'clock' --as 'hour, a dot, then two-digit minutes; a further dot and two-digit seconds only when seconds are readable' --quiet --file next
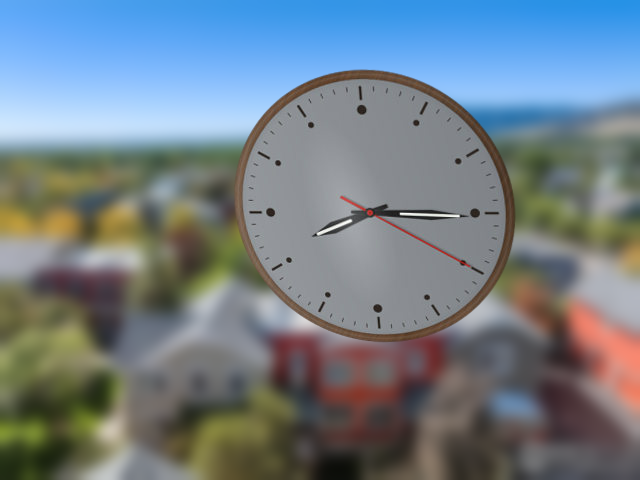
8.15.20
